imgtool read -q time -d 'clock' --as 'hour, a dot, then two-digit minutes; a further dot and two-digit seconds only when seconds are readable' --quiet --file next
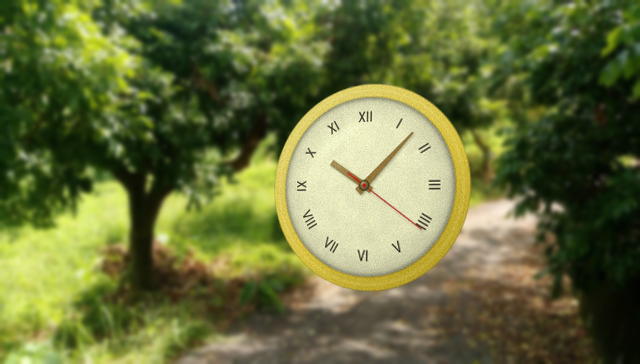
10.07.21
